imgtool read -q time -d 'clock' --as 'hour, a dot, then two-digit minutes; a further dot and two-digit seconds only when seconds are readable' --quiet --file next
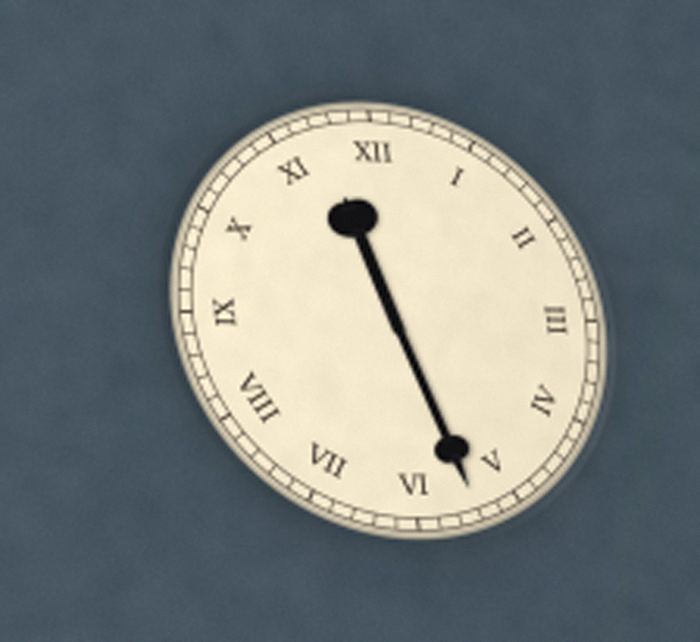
11.27
